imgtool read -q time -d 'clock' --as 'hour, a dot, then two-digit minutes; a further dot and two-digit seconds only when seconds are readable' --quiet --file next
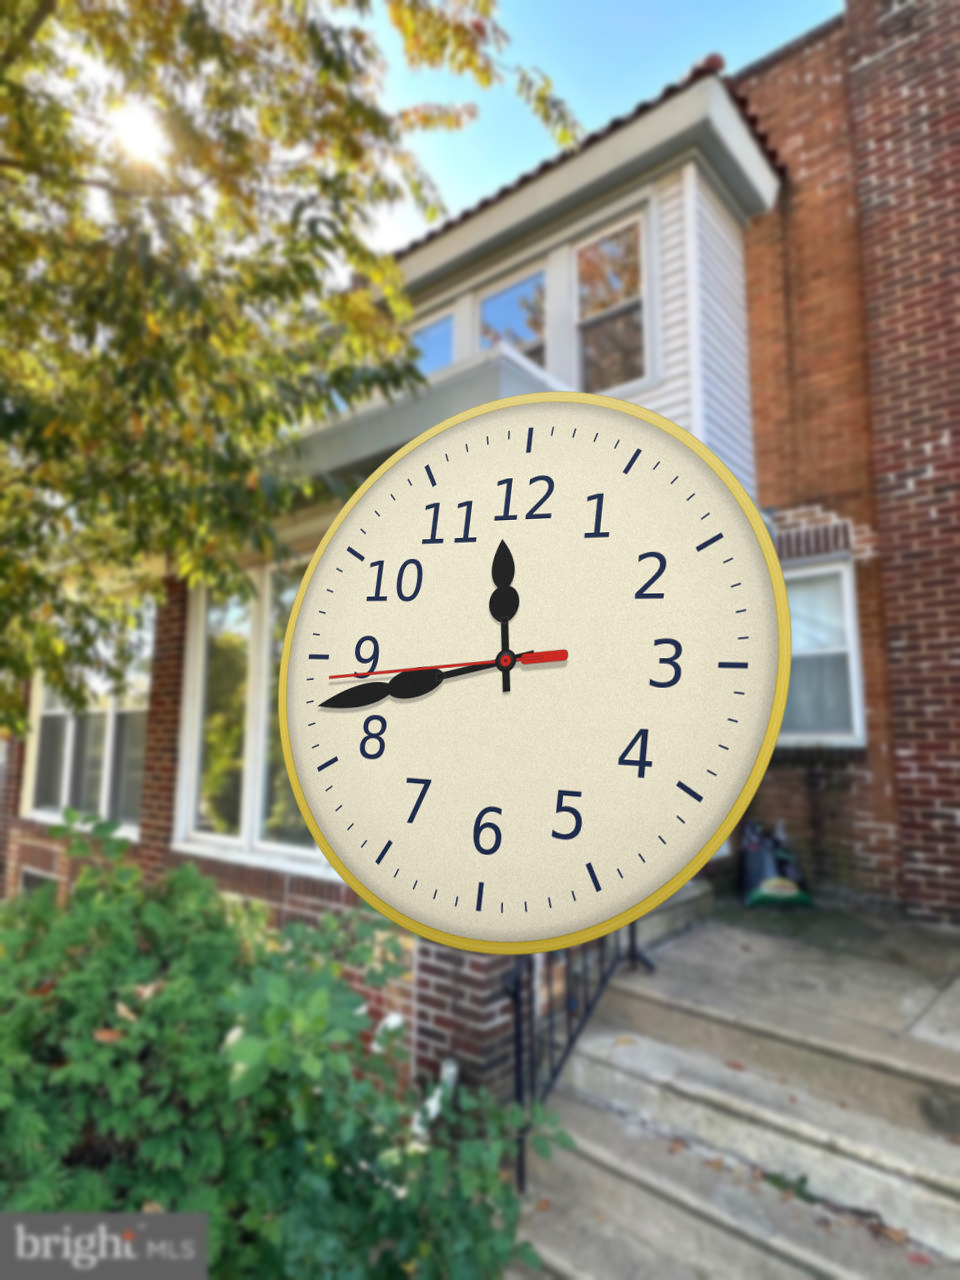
11.42.44
